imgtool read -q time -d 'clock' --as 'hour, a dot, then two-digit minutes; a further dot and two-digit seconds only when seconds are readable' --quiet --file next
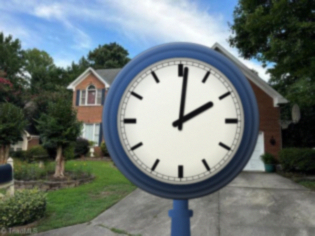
2.01
